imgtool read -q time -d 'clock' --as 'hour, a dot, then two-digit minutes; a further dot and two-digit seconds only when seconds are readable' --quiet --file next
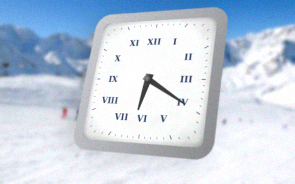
6.20
